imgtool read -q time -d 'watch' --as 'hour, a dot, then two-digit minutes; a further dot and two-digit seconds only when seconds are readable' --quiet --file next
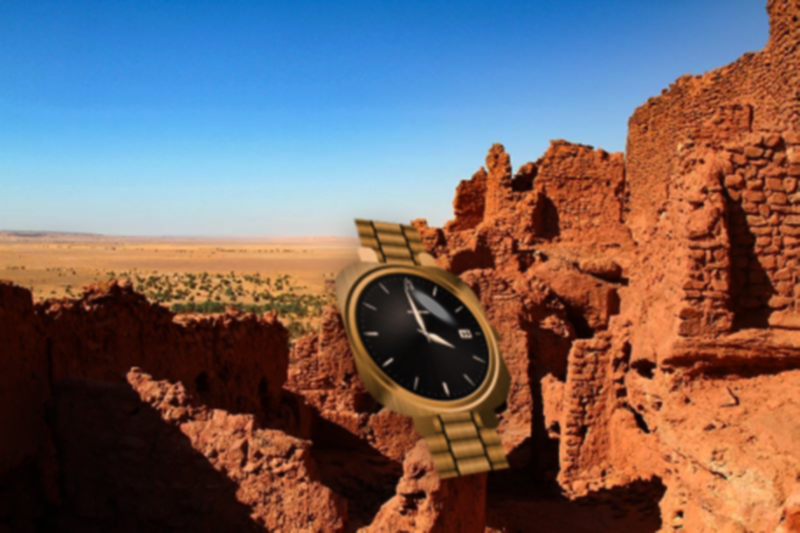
3.59
